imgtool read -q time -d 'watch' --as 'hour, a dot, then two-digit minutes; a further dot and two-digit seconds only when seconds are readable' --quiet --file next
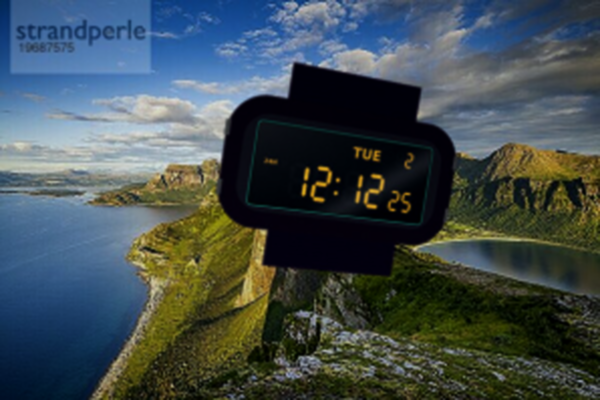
12.12.25
